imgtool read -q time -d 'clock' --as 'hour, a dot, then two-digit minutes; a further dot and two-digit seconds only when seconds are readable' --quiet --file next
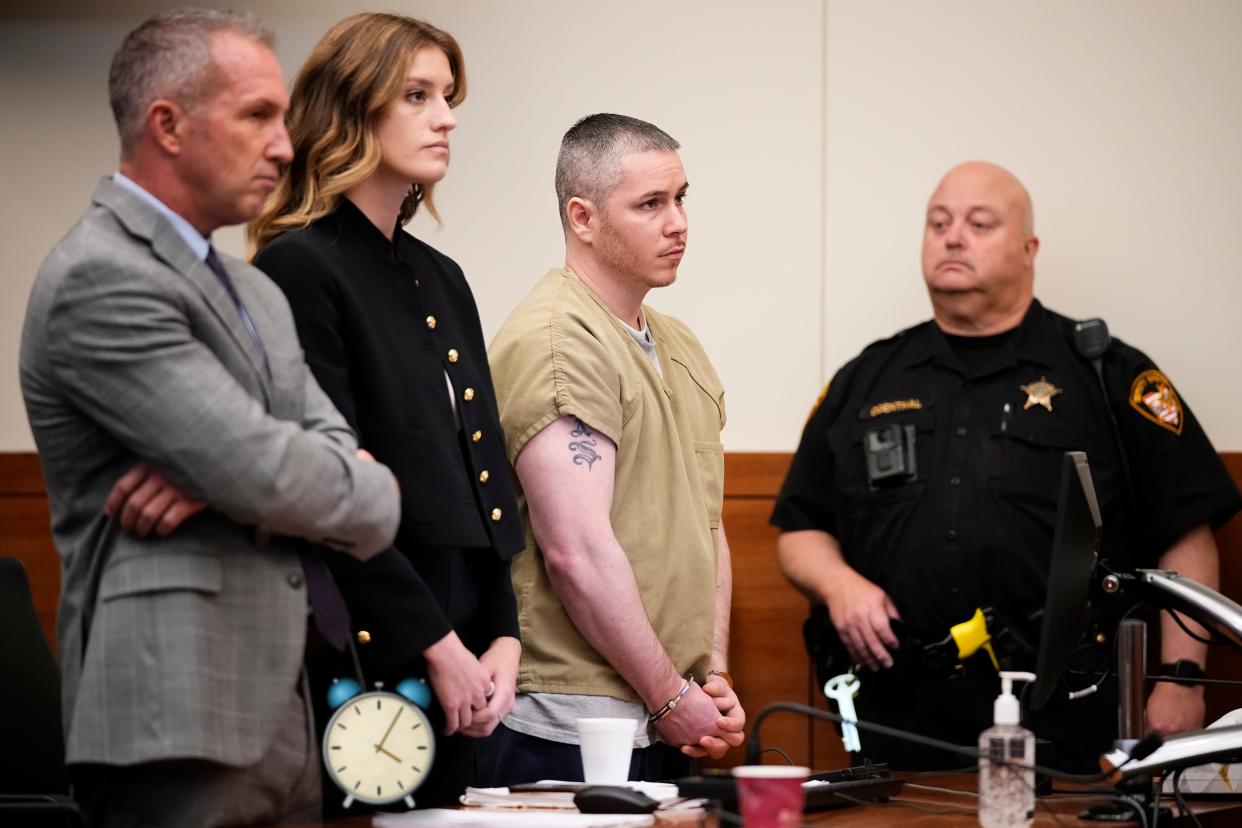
4.05
